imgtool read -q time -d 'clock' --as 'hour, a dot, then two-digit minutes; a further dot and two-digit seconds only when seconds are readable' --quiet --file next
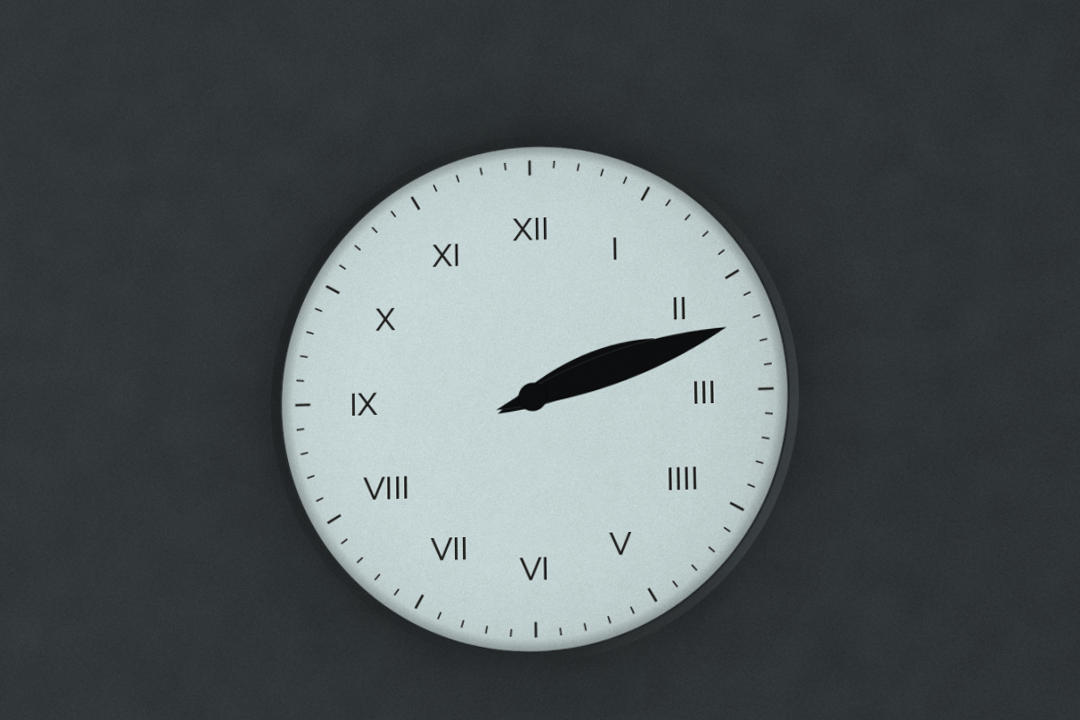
2.12
